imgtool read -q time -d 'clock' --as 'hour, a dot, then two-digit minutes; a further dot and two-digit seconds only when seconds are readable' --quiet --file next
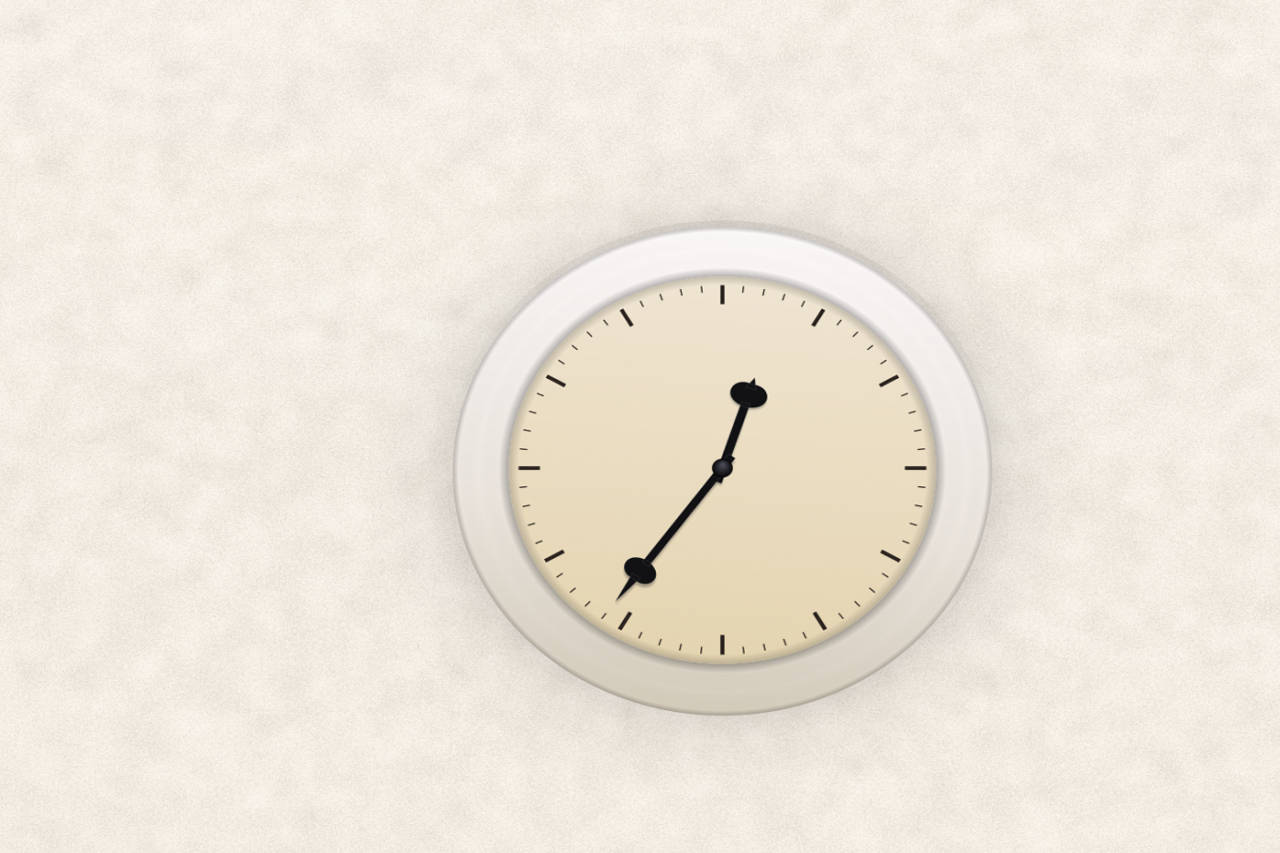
12.36
